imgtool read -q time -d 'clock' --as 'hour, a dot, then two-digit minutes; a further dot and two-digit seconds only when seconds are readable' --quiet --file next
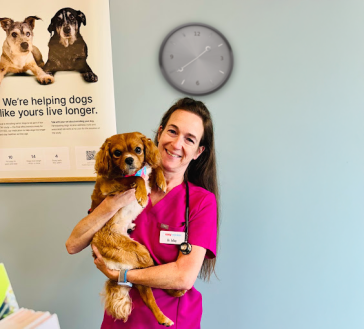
1.39
